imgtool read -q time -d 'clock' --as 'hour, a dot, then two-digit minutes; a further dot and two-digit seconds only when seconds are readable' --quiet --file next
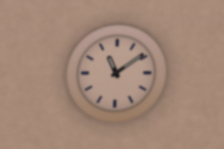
11.09
